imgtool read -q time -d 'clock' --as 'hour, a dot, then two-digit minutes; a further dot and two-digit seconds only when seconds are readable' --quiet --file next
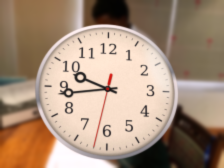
9.43.32
